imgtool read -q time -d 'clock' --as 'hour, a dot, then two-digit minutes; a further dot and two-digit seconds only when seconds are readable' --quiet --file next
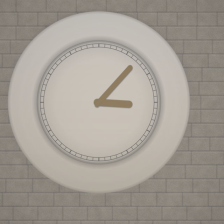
3.07
